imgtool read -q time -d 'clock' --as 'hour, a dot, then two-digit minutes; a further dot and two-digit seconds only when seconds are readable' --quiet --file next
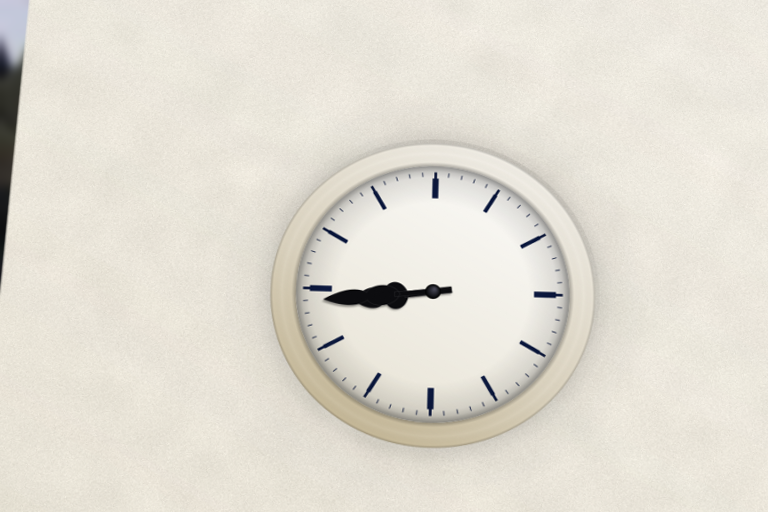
8.44
